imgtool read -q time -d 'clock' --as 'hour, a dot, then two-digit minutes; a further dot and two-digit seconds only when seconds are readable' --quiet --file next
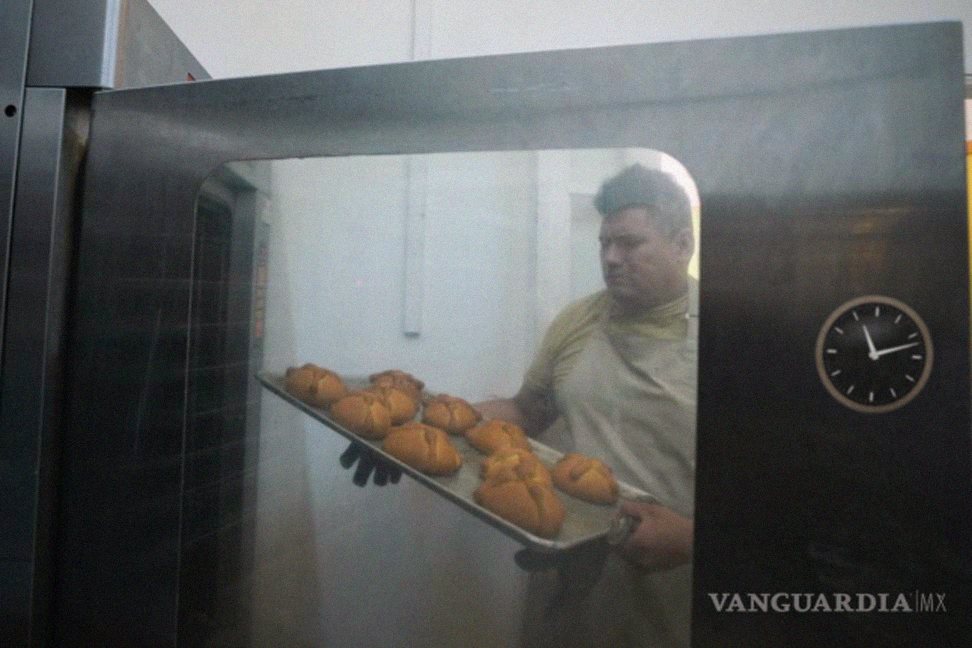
11.12
